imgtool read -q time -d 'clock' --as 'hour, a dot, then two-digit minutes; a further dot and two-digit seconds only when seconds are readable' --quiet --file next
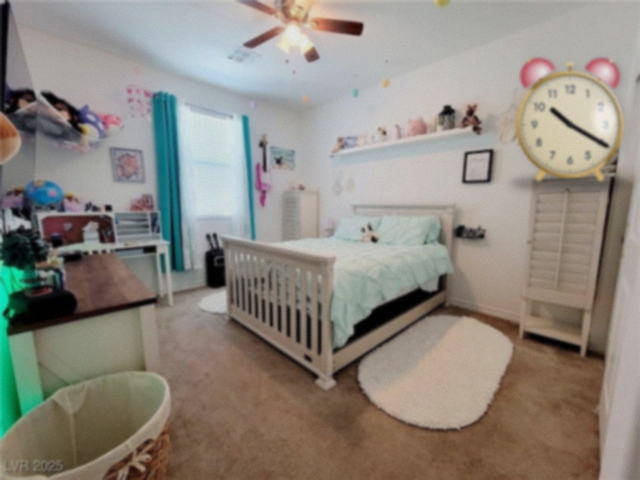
10.20
